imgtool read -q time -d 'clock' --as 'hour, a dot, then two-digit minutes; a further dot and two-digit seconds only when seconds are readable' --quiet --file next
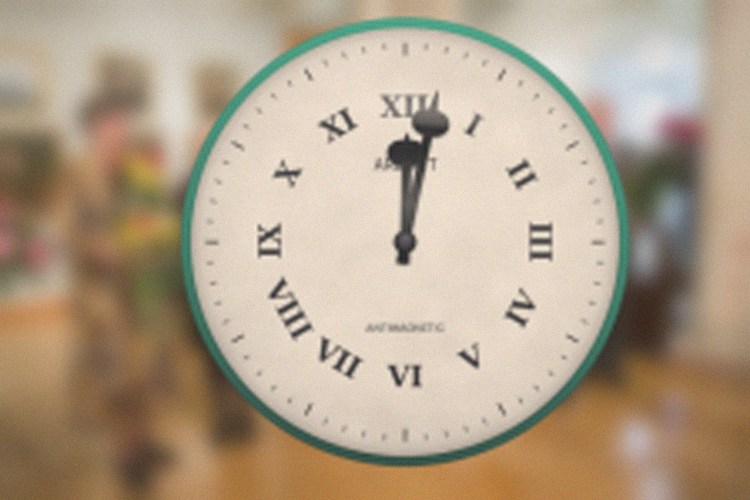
12.02
